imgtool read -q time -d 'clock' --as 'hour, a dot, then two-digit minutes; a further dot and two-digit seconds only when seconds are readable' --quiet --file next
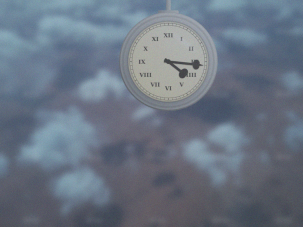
4.16
